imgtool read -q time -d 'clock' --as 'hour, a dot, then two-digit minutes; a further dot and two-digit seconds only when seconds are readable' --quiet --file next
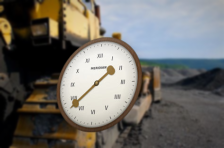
1.38
